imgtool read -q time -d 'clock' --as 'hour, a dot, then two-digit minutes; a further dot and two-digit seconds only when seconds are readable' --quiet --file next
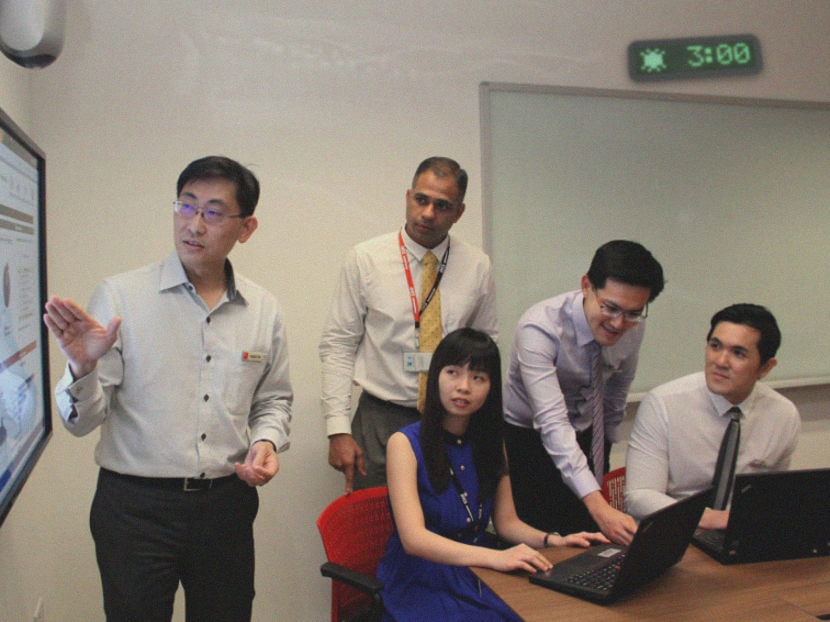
3.00
